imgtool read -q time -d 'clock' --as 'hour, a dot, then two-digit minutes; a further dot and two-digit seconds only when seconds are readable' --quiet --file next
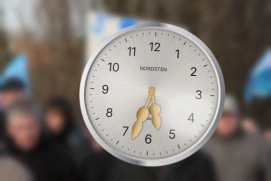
5.33
